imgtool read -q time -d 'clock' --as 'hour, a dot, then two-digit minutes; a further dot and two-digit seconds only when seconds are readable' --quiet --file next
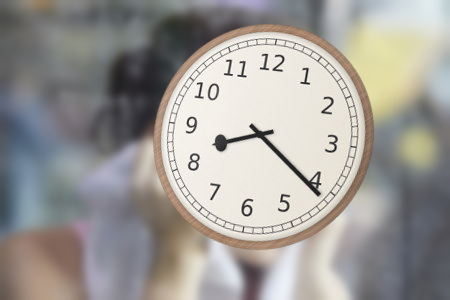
8.21
